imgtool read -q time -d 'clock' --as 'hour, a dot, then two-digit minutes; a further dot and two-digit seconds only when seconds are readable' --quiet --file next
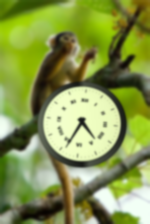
4.34
